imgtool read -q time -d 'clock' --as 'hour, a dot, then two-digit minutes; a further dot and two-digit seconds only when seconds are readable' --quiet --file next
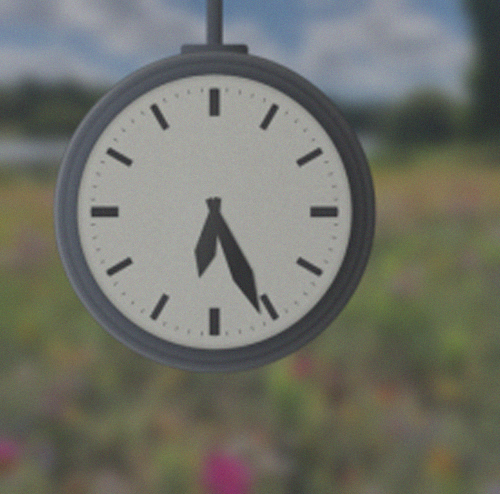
6.26
